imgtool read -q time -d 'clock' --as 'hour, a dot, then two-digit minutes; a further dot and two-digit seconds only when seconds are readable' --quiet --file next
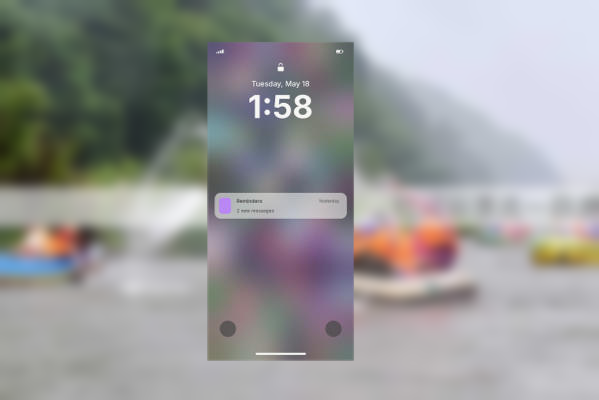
1.58
